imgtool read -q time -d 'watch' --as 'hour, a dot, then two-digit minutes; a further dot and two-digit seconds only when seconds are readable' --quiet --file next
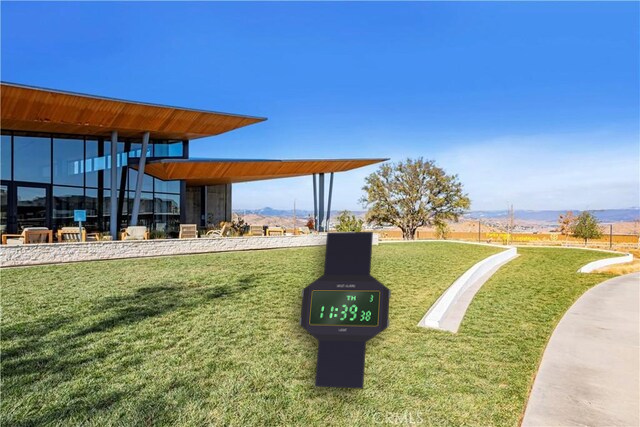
11.39.38
